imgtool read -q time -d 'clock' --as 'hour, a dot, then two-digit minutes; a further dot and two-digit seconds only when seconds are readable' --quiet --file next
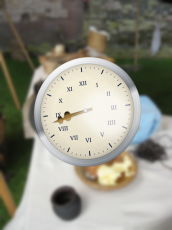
8.43
